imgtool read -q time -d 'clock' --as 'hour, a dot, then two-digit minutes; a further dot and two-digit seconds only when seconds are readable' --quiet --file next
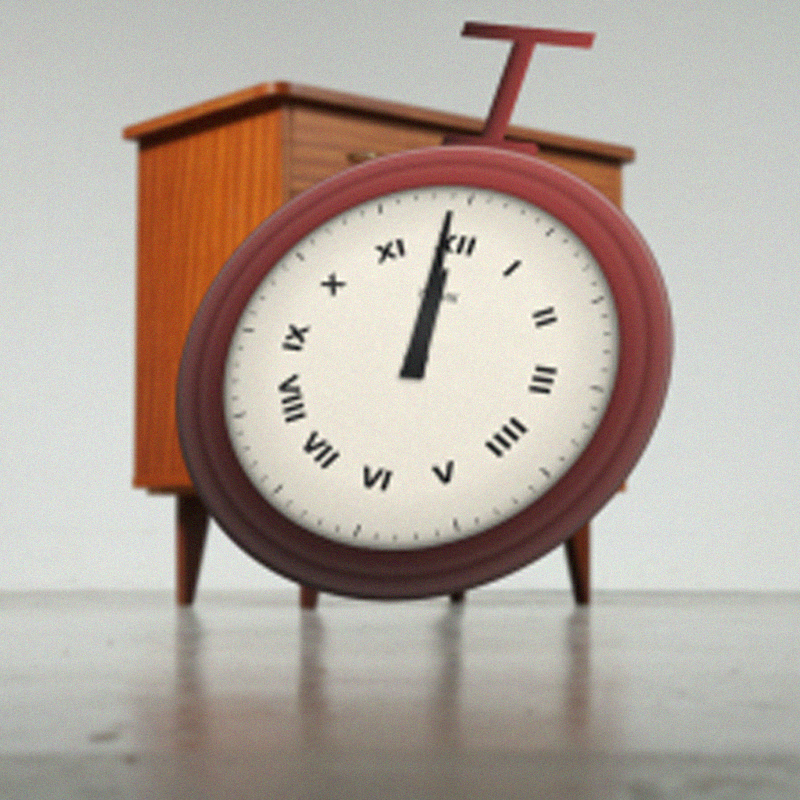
11.59
